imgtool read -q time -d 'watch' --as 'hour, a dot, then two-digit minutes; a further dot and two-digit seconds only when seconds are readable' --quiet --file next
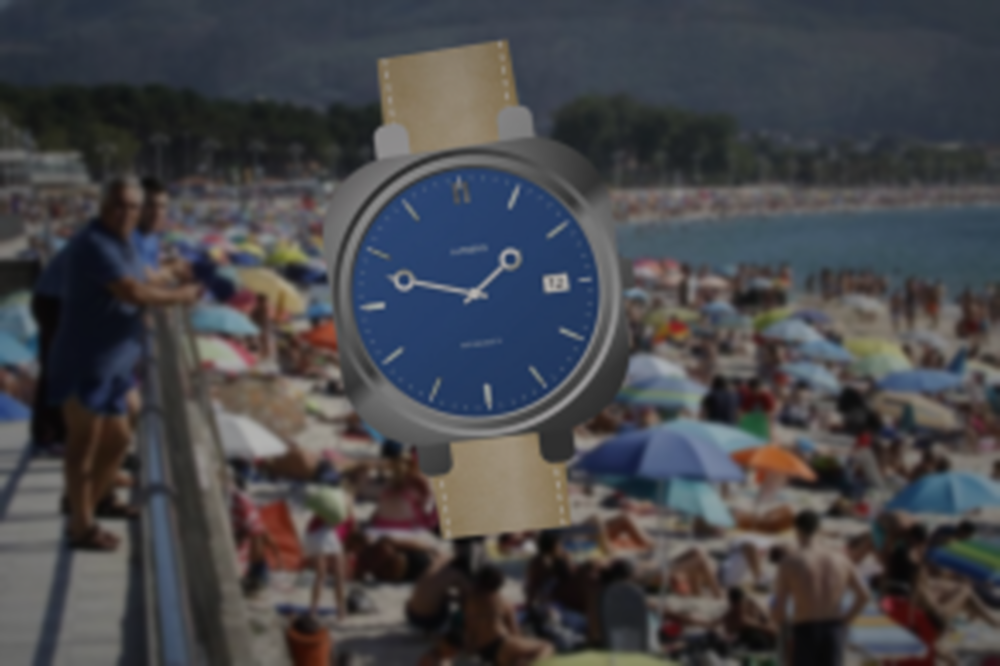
1.48
